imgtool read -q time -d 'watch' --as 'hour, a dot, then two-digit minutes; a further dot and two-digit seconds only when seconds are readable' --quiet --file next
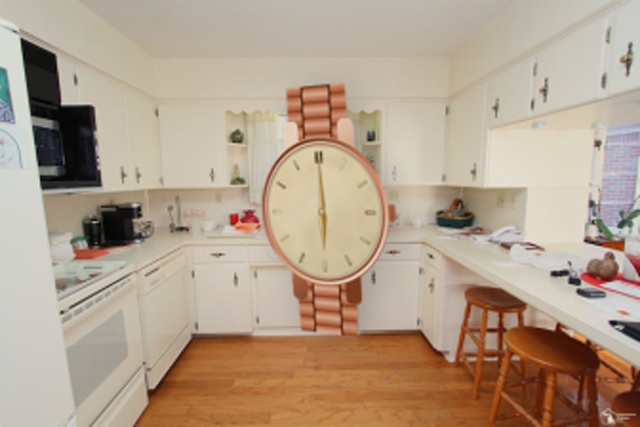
6.00
